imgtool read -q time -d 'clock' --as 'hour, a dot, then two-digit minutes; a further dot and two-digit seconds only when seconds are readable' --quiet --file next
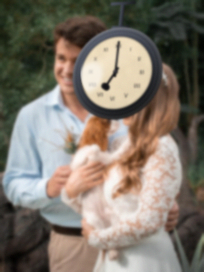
7.00
